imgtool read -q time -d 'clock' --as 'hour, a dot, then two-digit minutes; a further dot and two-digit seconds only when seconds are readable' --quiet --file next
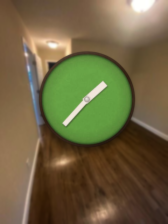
1.37
